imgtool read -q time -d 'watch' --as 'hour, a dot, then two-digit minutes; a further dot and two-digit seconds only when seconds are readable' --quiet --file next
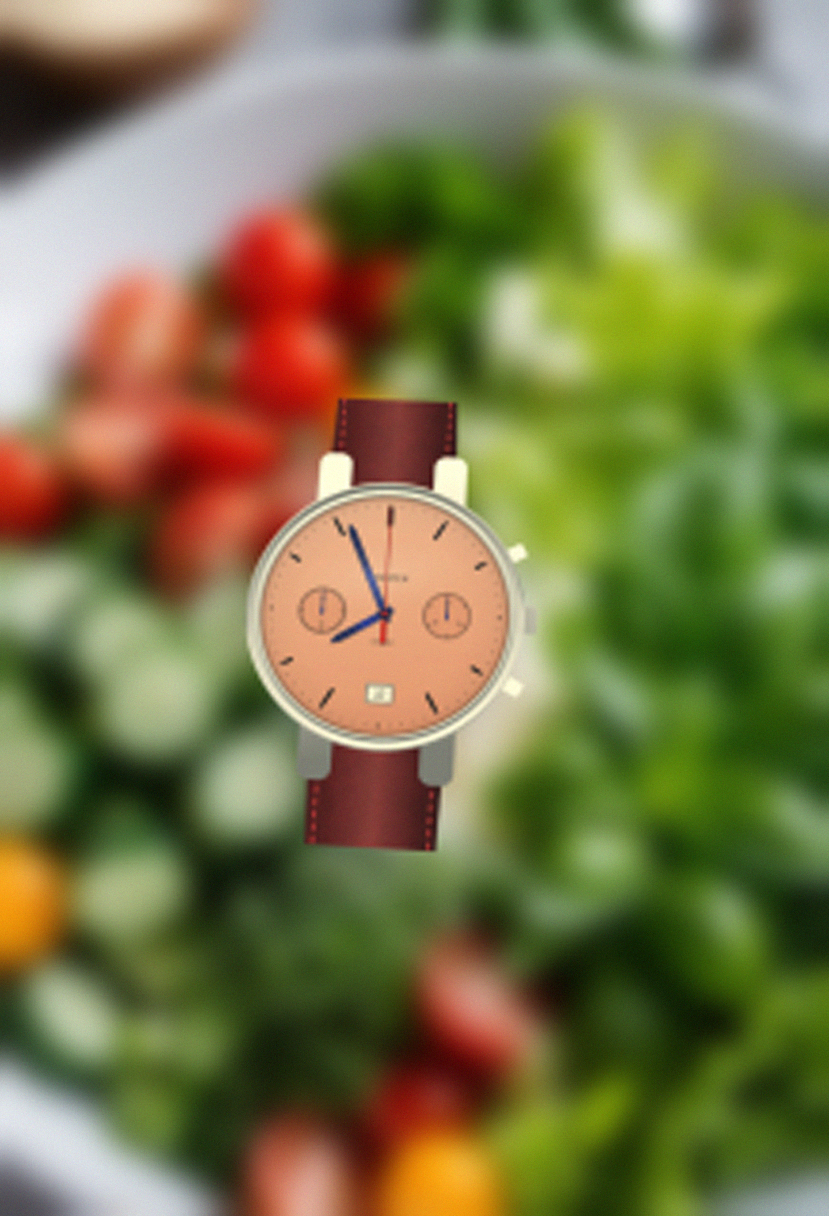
7.56
